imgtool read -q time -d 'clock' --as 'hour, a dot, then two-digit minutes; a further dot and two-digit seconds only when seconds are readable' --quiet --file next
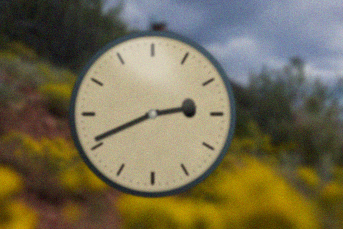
2.41
